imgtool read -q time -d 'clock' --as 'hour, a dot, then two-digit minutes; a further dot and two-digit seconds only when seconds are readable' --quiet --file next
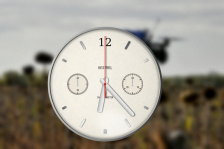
6.23
